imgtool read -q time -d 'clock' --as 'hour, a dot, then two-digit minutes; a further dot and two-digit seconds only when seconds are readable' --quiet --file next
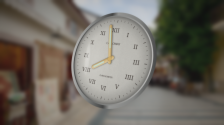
7.58
